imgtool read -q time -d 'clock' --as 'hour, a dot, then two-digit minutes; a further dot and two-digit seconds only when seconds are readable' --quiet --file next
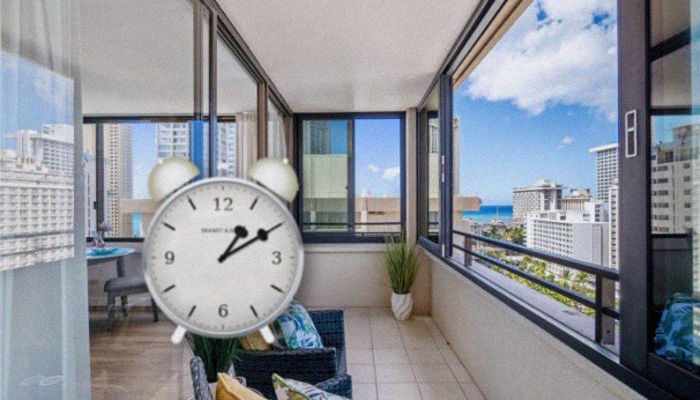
1.10
